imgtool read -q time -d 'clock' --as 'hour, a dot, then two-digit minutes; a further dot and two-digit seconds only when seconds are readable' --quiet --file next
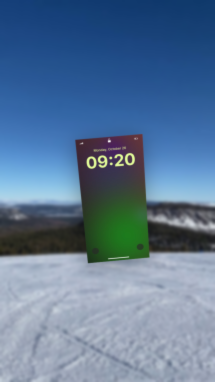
9.20
